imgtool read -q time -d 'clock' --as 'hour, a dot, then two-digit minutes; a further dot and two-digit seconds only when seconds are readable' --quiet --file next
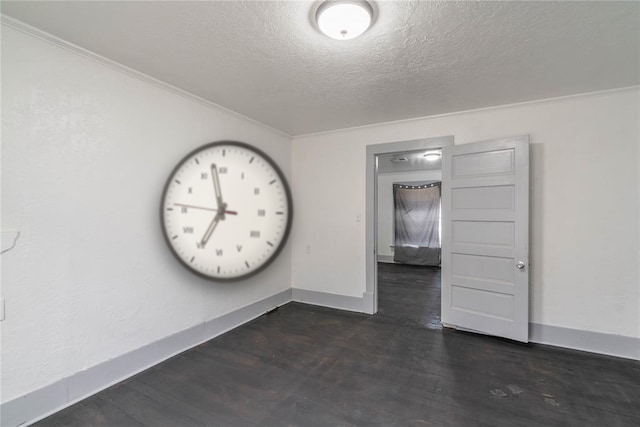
6.57.46
